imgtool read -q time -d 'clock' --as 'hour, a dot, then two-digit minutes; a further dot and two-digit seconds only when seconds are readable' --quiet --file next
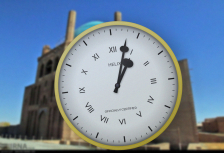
1.03
